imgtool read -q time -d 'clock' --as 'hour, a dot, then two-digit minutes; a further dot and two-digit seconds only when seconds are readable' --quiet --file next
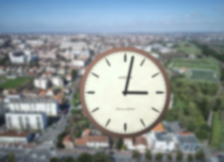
3.02
